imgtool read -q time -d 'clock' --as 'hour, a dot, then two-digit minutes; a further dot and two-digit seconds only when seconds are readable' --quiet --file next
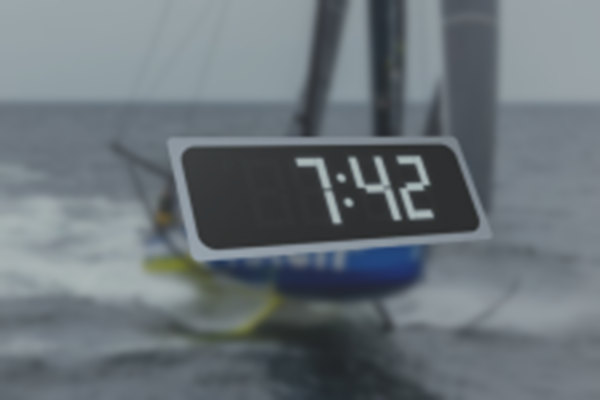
7.42
